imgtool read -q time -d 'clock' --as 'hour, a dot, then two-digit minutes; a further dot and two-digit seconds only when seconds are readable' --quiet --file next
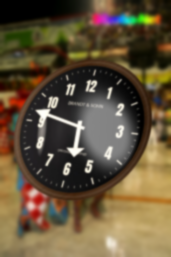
5.47
